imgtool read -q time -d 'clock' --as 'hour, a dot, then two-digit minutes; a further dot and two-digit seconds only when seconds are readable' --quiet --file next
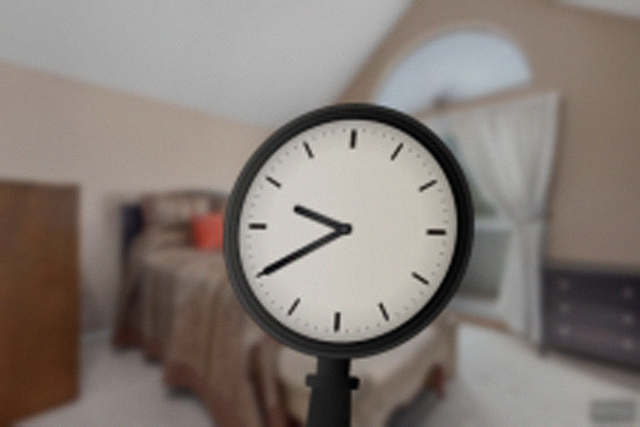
9.40
